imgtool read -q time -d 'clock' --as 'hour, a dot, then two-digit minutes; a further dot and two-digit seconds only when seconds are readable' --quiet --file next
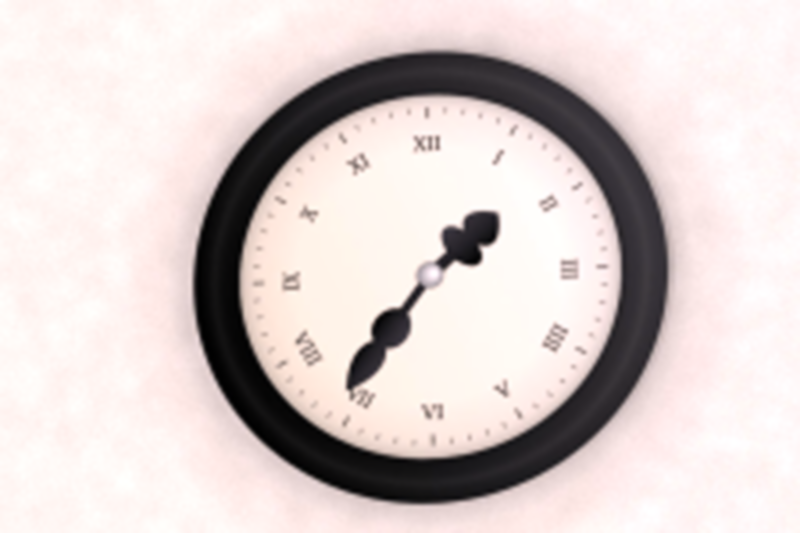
1.36
